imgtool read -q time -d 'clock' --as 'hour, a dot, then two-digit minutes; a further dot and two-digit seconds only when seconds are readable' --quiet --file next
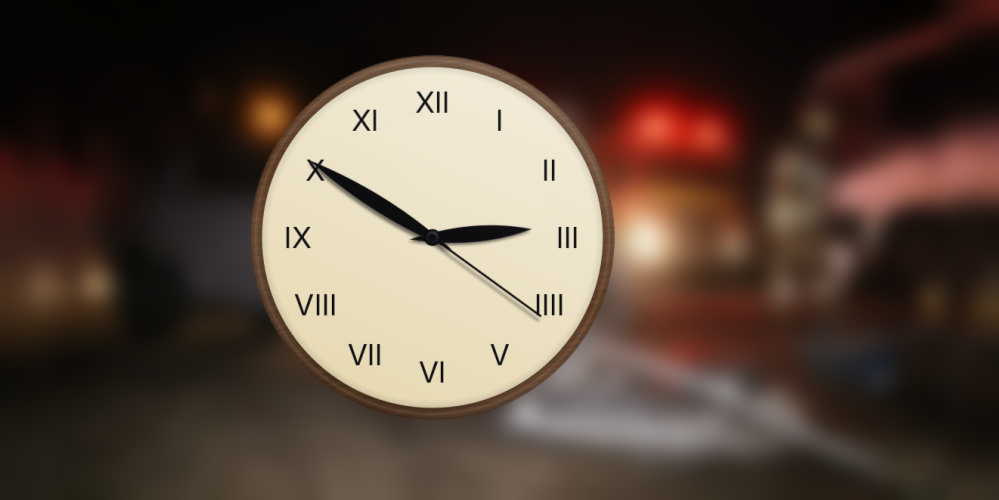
2.50.21
